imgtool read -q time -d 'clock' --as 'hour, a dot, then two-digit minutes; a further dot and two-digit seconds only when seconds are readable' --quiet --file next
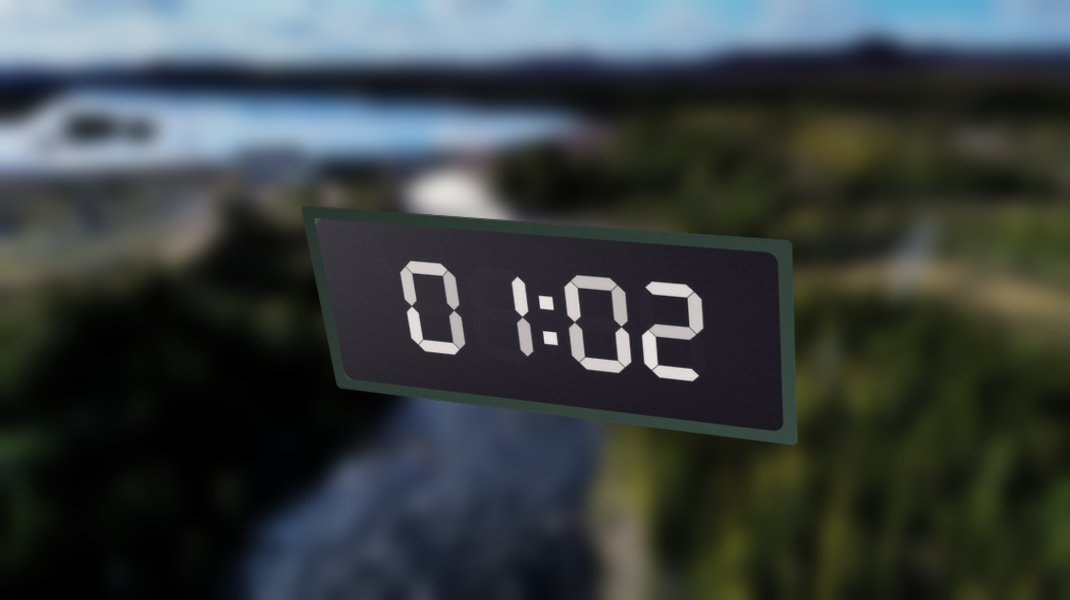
1.02
